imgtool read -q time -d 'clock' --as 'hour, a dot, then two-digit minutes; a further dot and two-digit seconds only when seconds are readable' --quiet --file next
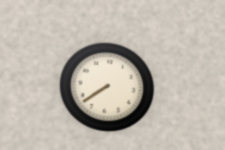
7.38
